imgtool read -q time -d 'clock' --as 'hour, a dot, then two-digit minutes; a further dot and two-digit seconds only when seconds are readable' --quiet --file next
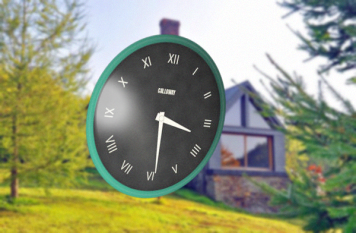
3.29
